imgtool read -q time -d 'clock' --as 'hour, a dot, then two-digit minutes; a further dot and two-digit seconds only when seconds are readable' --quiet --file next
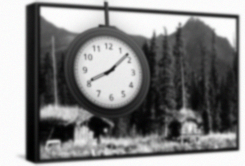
8.08
